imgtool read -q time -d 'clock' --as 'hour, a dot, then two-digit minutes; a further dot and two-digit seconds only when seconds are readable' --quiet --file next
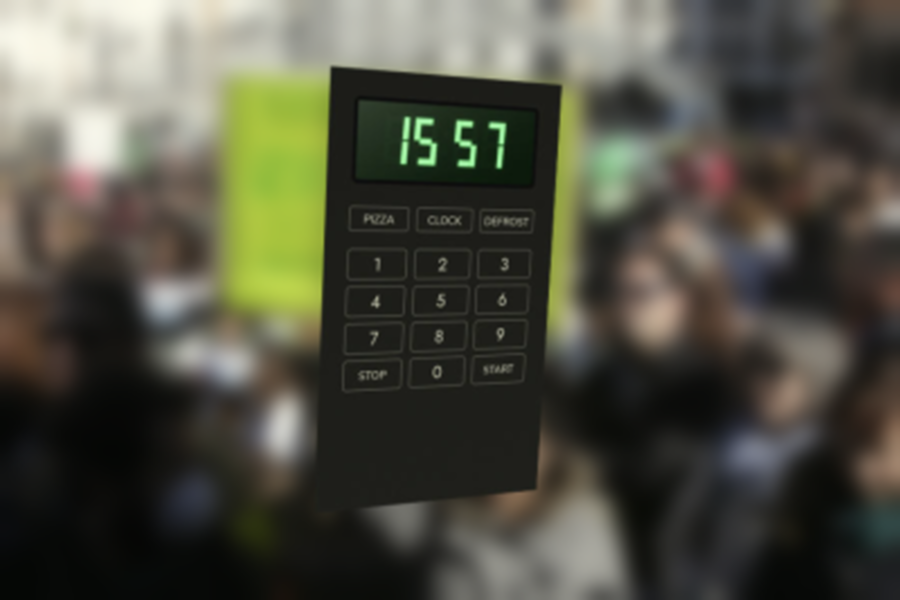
15.57
